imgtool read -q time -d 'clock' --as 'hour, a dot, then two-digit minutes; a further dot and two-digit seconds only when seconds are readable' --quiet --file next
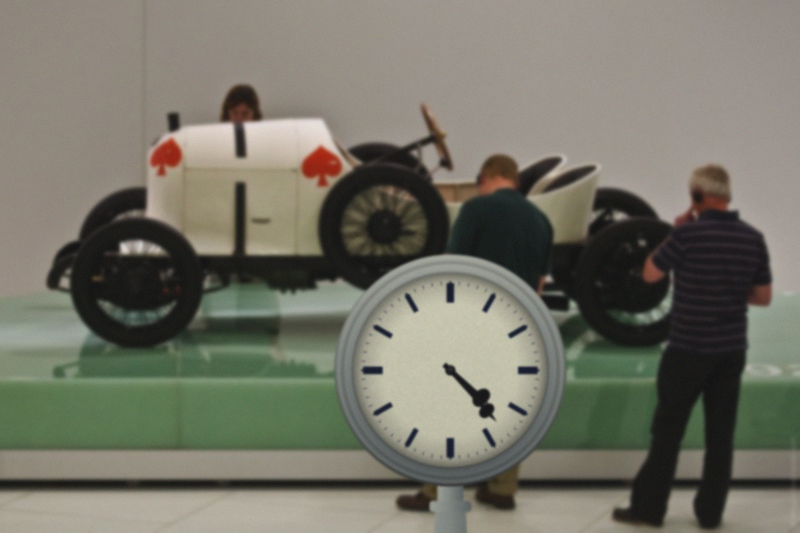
4.23
